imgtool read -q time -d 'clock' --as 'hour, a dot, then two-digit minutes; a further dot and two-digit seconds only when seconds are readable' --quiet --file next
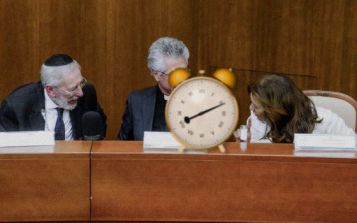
8.11
